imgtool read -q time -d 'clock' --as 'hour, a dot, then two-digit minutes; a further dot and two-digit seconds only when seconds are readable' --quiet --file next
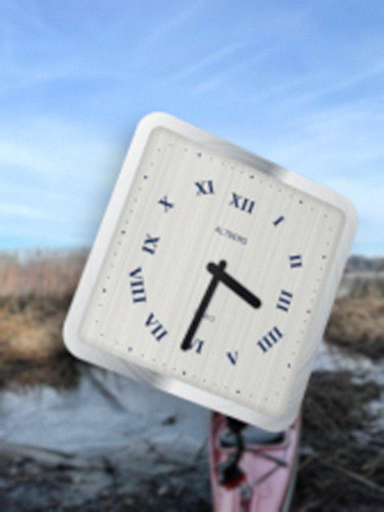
3.31
